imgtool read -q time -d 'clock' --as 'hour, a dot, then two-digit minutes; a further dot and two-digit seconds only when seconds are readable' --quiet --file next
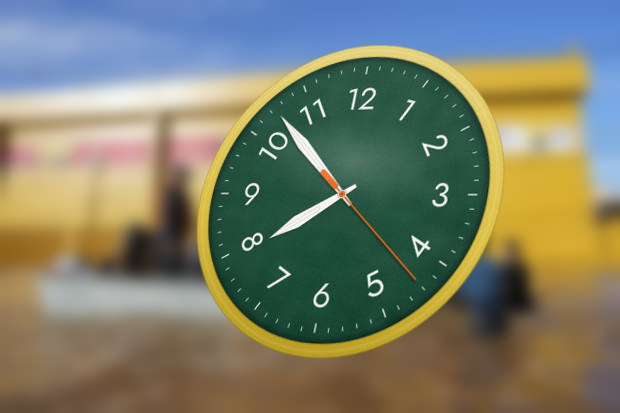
7.52.22
